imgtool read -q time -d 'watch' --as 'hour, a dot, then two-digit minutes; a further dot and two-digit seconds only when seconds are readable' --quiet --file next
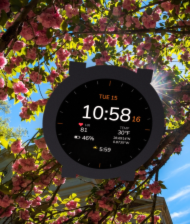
10.58
